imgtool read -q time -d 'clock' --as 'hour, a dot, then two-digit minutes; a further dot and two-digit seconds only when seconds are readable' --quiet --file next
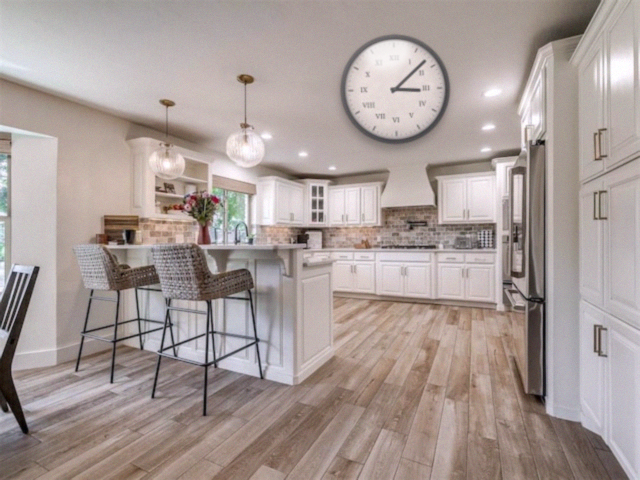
3.08
